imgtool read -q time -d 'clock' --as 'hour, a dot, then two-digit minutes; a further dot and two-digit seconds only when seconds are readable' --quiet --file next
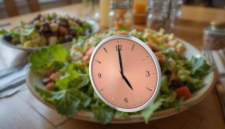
5.00
